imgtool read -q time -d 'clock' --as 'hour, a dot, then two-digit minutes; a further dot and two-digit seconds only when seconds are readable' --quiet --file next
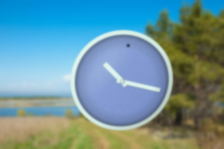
10.16
